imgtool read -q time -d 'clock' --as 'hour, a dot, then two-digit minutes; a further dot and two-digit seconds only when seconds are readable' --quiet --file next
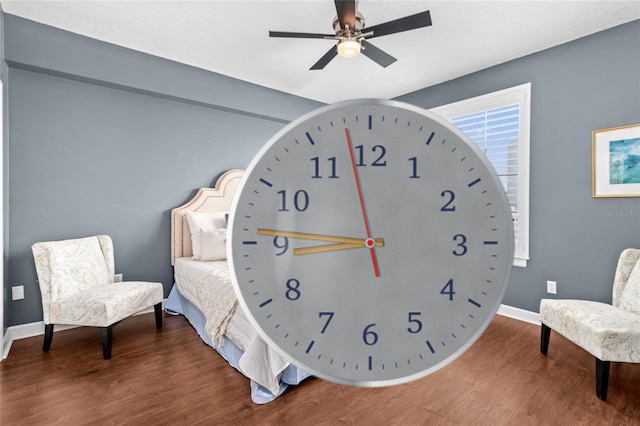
8.45.58
